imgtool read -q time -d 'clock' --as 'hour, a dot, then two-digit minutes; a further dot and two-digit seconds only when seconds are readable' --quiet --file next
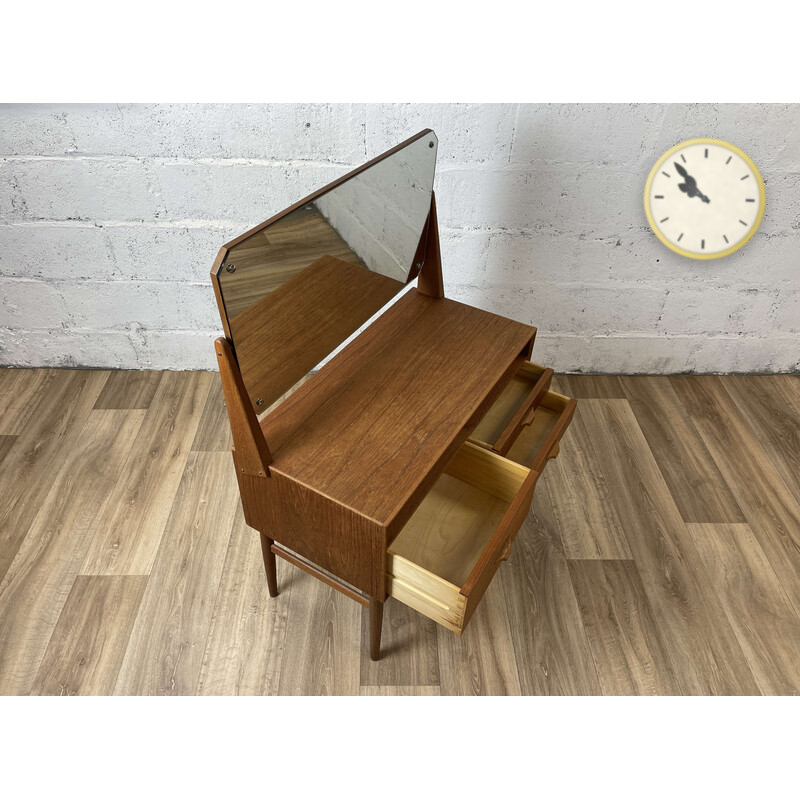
9.53
